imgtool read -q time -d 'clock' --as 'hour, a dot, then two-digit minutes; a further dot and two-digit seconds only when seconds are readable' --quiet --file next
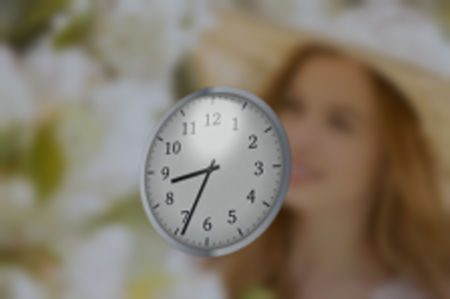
8.34
